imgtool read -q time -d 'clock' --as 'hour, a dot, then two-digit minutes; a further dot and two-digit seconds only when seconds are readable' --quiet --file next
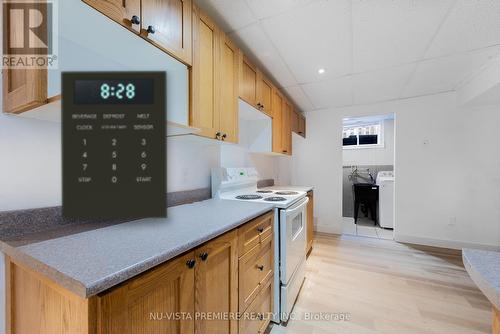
8.28
